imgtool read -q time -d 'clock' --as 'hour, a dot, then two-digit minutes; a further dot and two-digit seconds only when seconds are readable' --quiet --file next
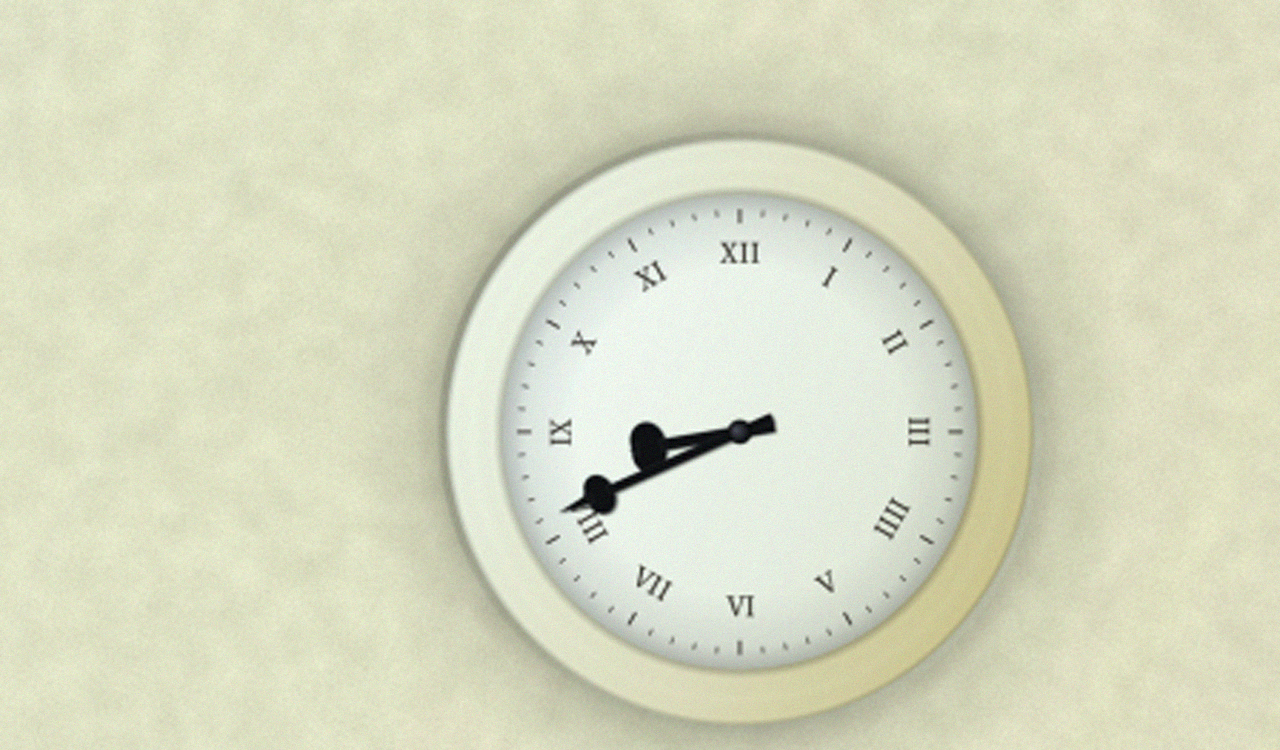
8.41
